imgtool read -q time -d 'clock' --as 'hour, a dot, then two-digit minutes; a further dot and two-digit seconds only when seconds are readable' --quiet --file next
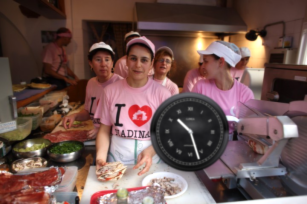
10.27
